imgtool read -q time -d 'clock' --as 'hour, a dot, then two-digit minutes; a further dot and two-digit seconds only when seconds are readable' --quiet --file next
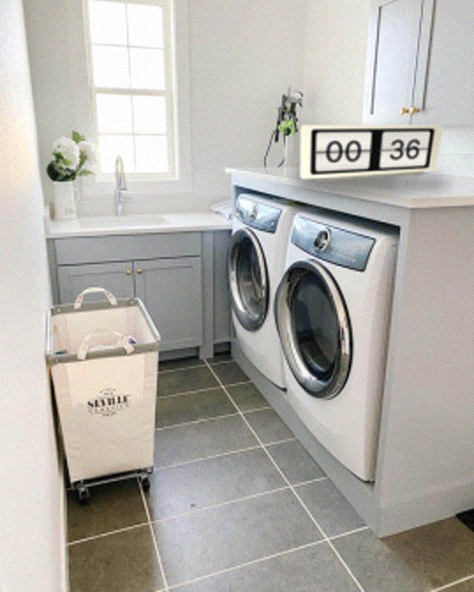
0.36
